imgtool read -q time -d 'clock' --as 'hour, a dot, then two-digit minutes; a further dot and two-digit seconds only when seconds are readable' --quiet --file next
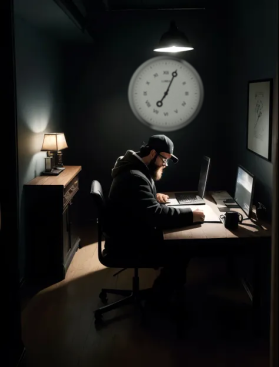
7.04
